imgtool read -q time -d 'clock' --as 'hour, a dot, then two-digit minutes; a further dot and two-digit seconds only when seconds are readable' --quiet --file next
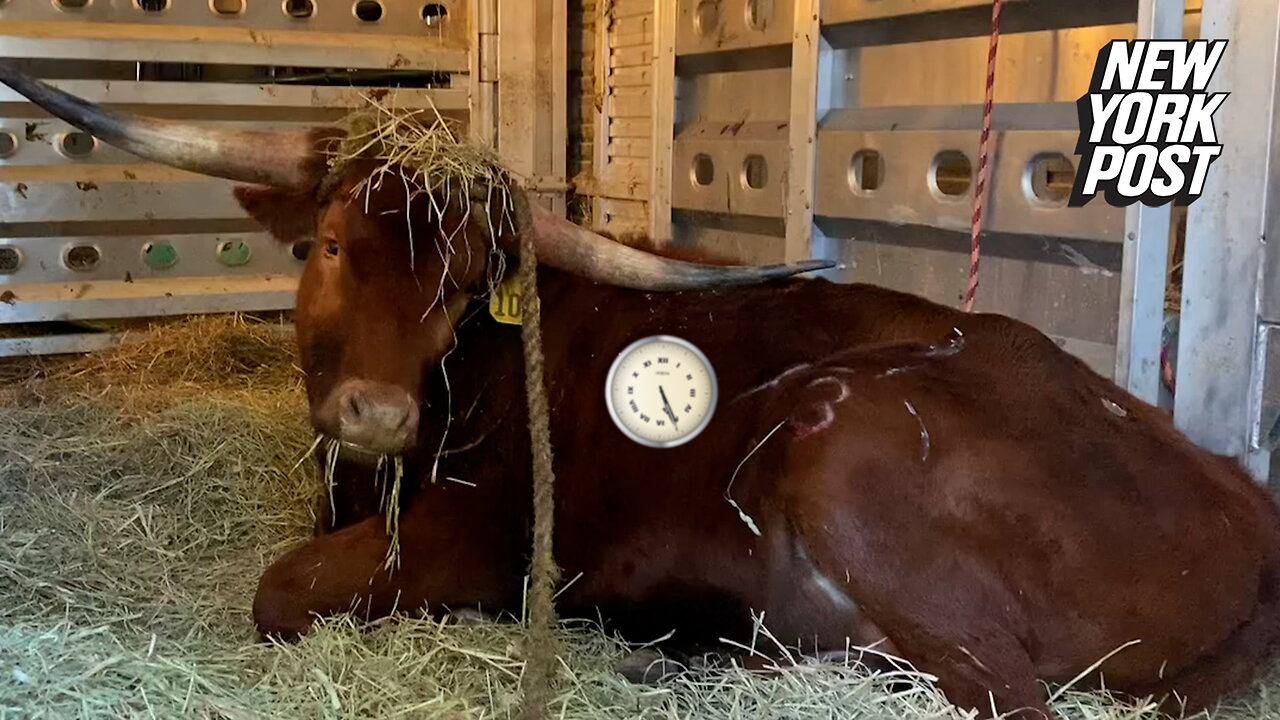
5.26
